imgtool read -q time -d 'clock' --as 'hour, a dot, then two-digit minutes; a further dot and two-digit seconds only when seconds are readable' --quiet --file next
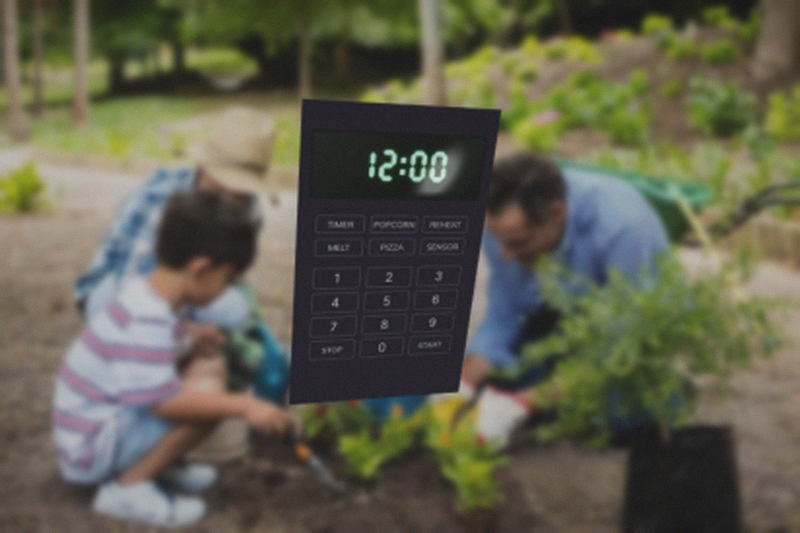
12.00
